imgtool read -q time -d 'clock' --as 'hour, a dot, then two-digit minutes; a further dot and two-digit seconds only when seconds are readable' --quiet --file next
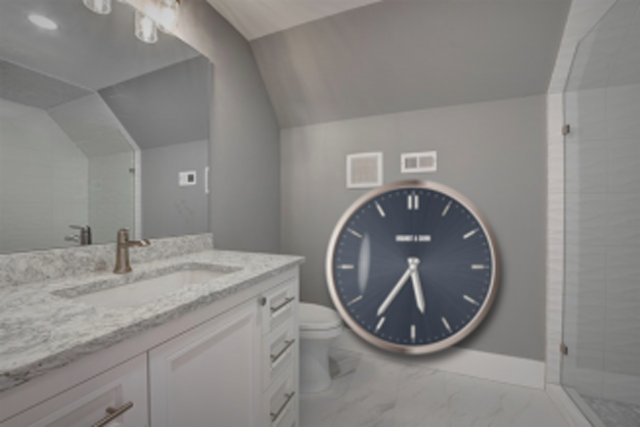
5.36
